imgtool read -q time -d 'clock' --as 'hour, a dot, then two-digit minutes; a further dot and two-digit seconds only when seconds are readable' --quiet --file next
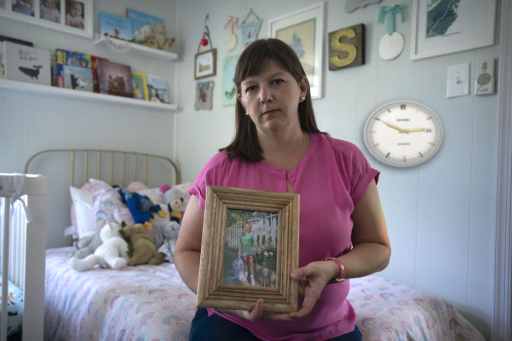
2.50
